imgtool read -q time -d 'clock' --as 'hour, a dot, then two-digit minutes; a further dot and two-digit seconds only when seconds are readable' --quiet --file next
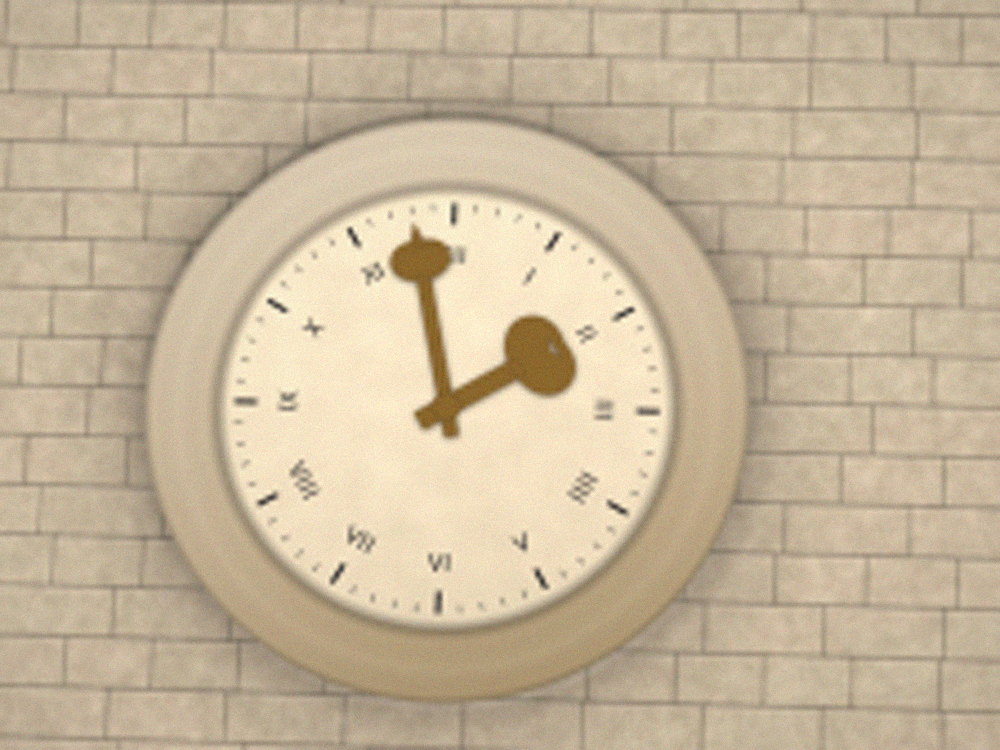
1.58
